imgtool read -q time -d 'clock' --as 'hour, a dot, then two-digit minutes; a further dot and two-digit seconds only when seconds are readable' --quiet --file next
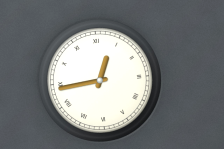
12.44
